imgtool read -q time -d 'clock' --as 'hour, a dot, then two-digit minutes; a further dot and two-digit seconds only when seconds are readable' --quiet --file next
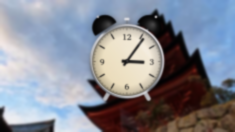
3.06
